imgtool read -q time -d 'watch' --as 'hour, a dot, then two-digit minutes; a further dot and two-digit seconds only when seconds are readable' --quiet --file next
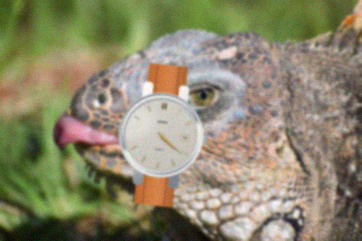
4.21
